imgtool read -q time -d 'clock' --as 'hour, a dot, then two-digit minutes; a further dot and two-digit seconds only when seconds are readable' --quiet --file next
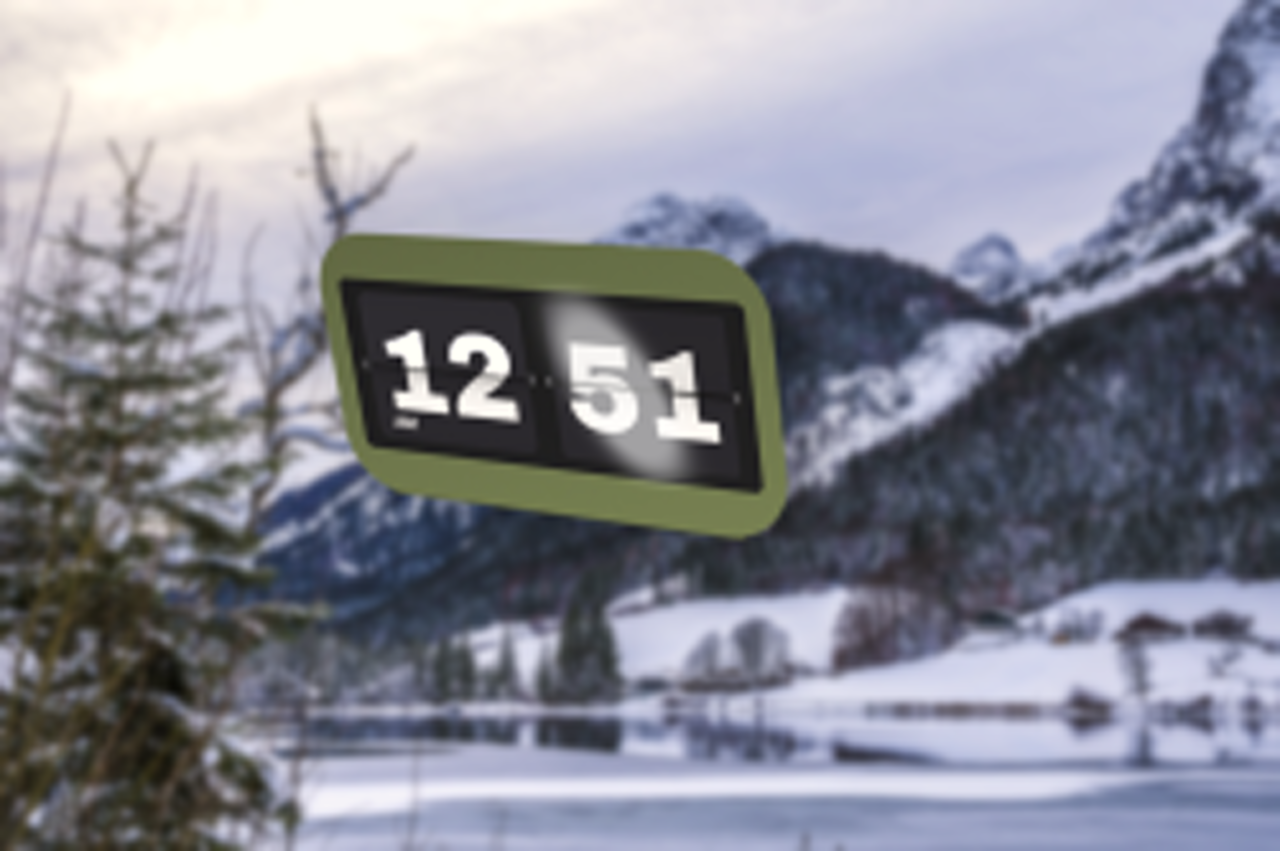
12.51
